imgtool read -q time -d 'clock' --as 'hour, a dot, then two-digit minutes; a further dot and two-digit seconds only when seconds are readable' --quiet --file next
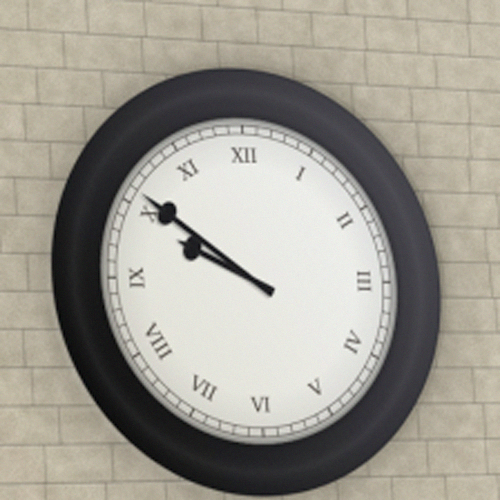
9.51
